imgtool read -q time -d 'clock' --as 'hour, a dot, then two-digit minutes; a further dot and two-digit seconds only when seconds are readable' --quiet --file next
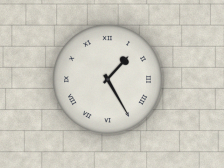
1.25
